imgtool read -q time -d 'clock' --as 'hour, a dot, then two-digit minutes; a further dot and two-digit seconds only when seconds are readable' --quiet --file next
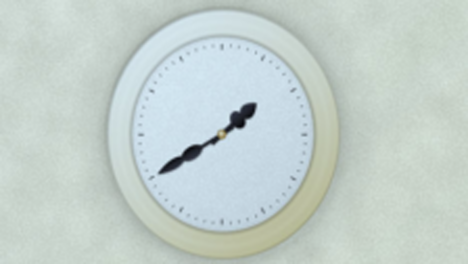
1.40
